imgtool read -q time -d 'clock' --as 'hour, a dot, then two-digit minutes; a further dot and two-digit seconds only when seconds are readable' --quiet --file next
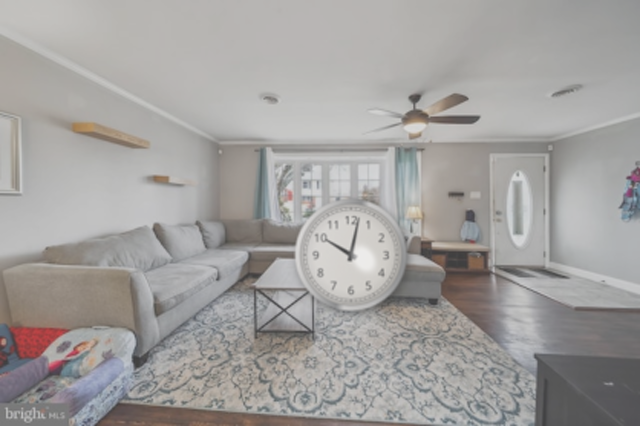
10.02
